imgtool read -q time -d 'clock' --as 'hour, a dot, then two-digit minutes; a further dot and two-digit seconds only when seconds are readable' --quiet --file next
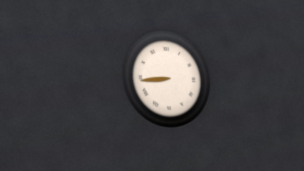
8.44
